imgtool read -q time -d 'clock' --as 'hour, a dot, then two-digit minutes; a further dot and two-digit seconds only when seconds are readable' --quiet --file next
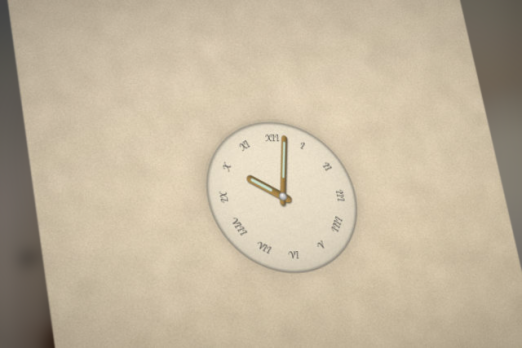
10.02
